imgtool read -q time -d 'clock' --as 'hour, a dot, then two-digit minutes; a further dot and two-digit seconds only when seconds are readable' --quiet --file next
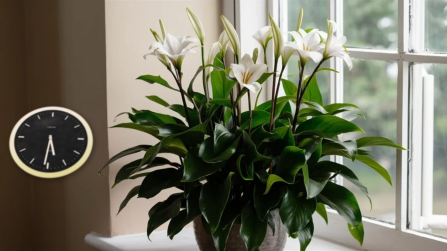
5.31
